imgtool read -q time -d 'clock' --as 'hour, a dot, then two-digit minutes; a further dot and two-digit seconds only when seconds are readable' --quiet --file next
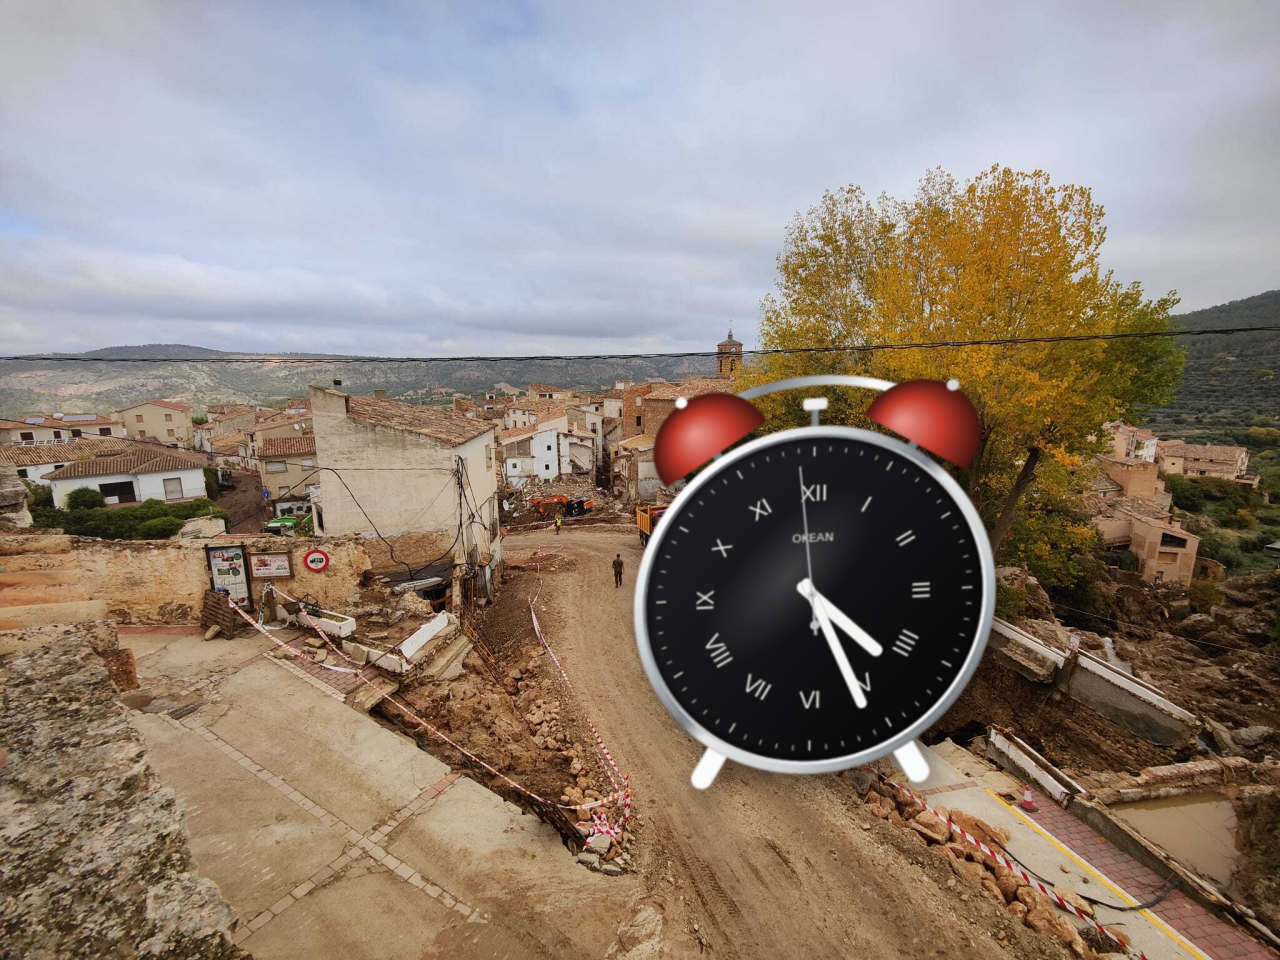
4.25.59
